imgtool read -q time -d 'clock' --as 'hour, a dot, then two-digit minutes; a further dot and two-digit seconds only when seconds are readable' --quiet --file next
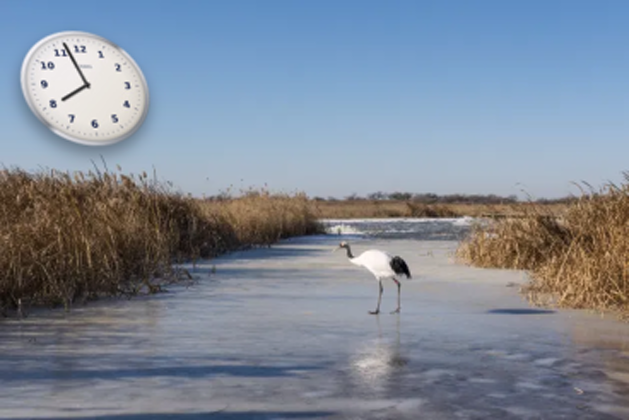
7.57
